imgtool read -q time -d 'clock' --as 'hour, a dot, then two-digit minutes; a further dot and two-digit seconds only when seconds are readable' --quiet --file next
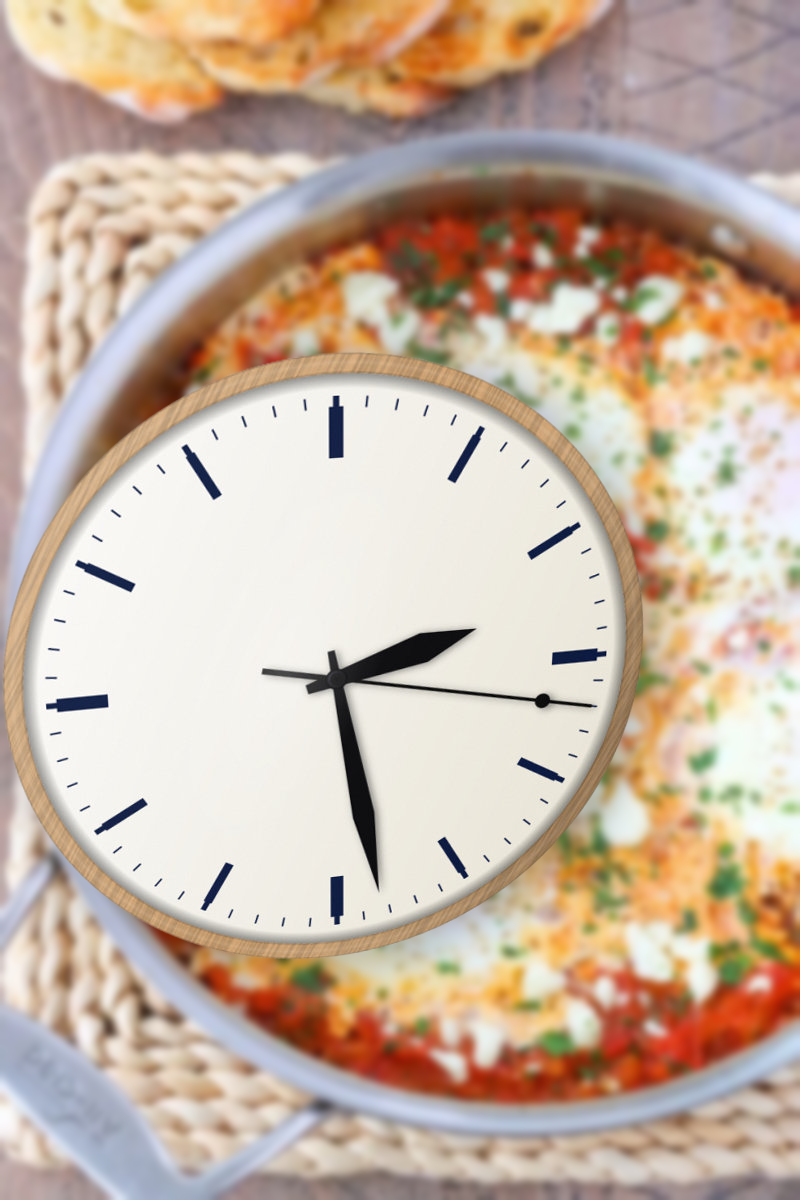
2.28.17
